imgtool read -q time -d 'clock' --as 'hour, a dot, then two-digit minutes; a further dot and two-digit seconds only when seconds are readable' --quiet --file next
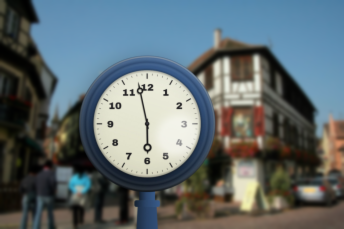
5.58
